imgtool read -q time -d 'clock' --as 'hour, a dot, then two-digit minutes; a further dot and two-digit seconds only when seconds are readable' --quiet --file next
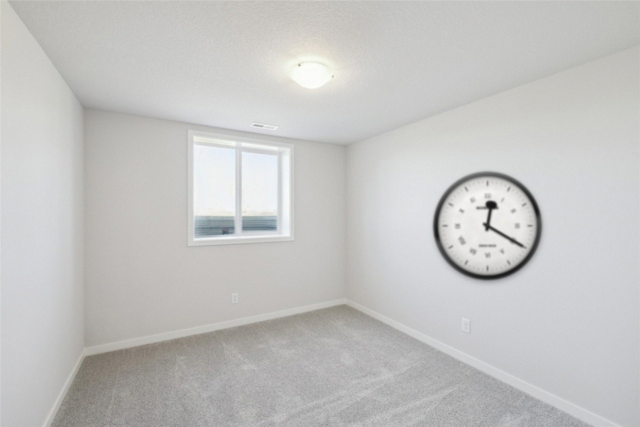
12.20
